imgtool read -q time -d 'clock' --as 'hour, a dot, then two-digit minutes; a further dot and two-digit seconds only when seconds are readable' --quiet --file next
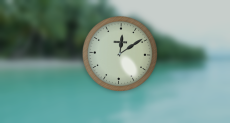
12.09
